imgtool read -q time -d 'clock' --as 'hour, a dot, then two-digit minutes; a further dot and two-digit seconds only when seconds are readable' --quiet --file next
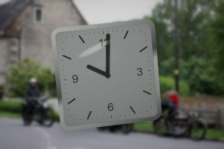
10.01
